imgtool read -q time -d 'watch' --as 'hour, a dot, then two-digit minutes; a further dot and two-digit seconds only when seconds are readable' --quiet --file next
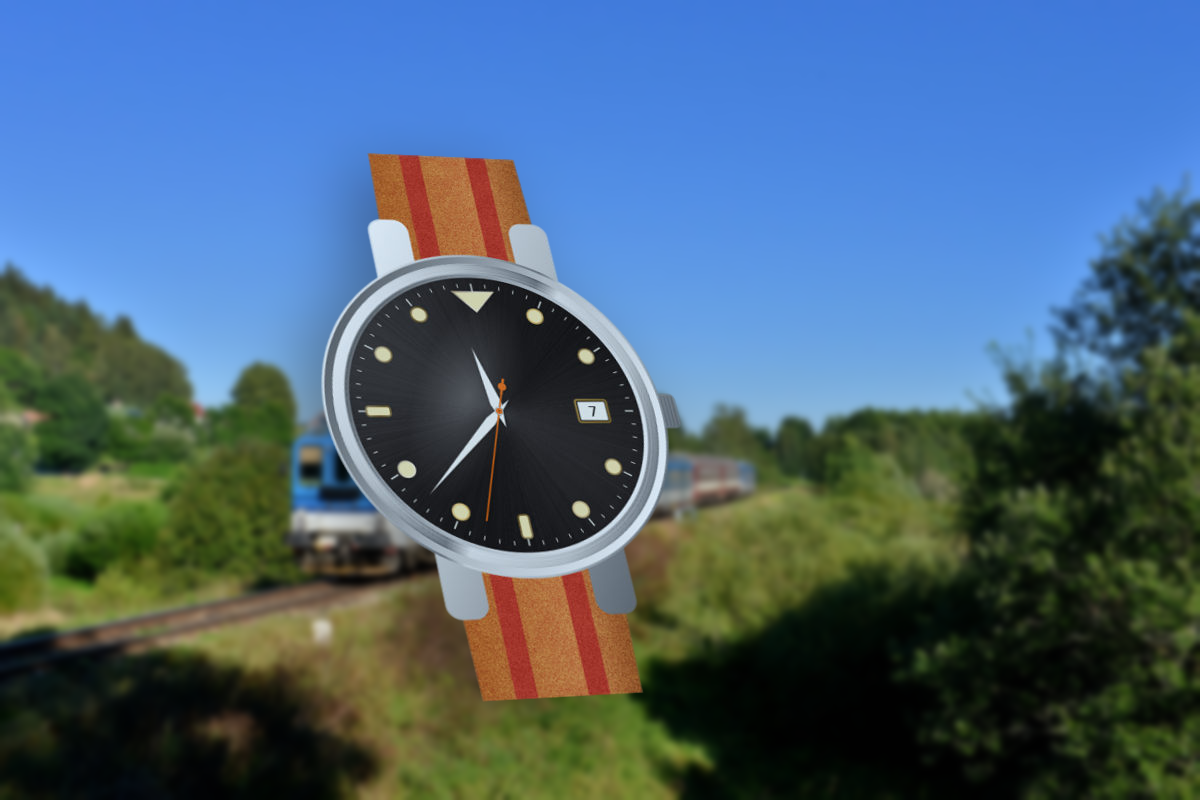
11.37.33
